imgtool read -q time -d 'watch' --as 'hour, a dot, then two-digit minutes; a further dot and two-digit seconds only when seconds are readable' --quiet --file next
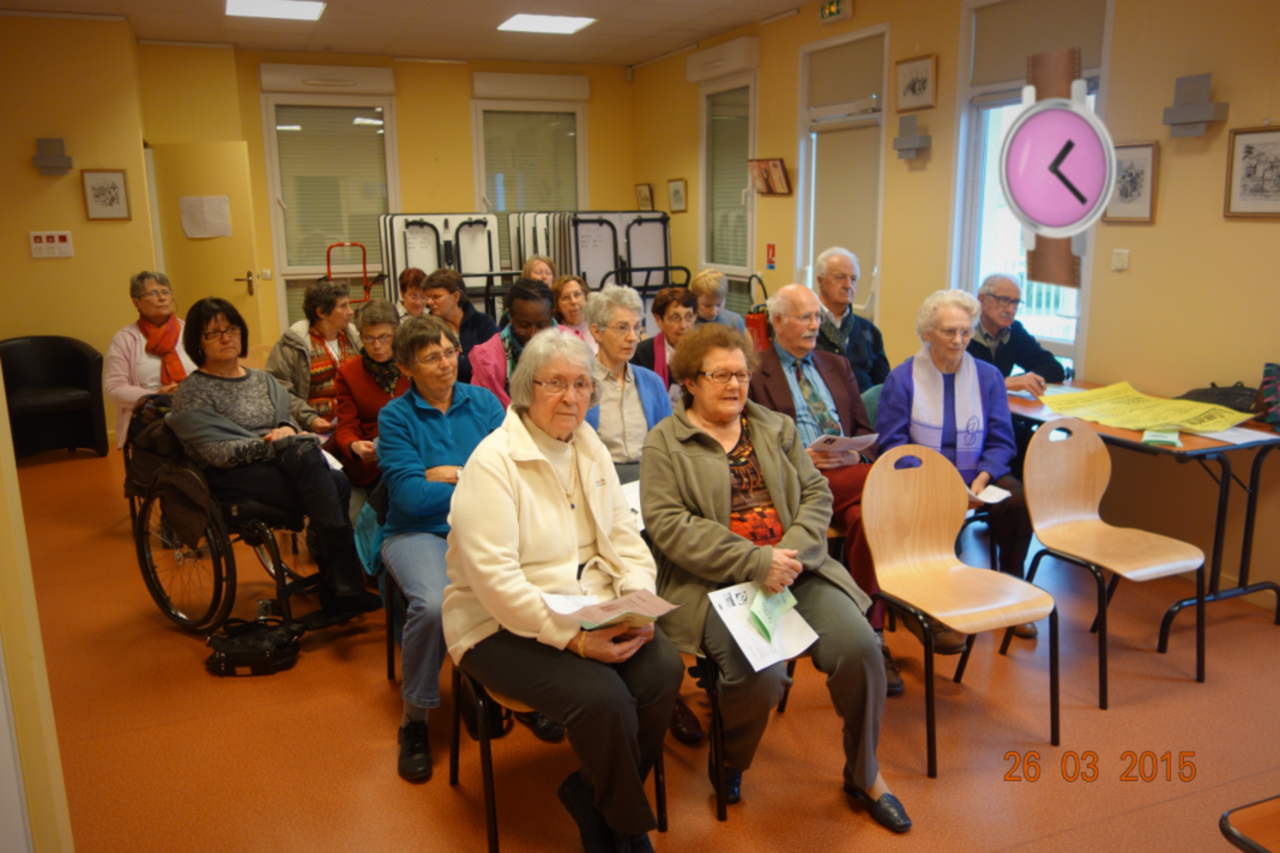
1.22
